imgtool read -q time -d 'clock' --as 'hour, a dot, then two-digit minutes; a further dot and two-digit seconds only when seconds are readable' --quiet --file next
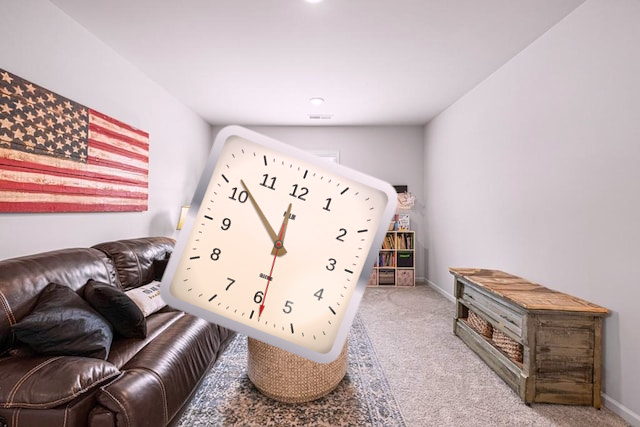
11.51.29
